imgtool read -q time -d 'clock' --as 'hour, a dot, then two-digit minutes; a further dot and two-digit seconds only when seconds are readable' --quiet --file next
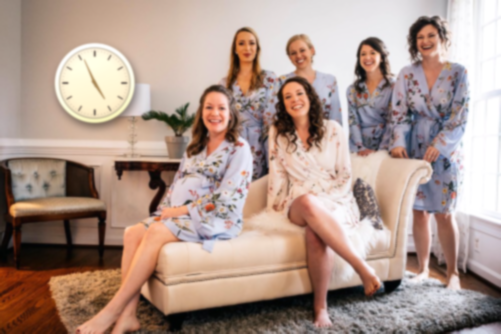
4.56
